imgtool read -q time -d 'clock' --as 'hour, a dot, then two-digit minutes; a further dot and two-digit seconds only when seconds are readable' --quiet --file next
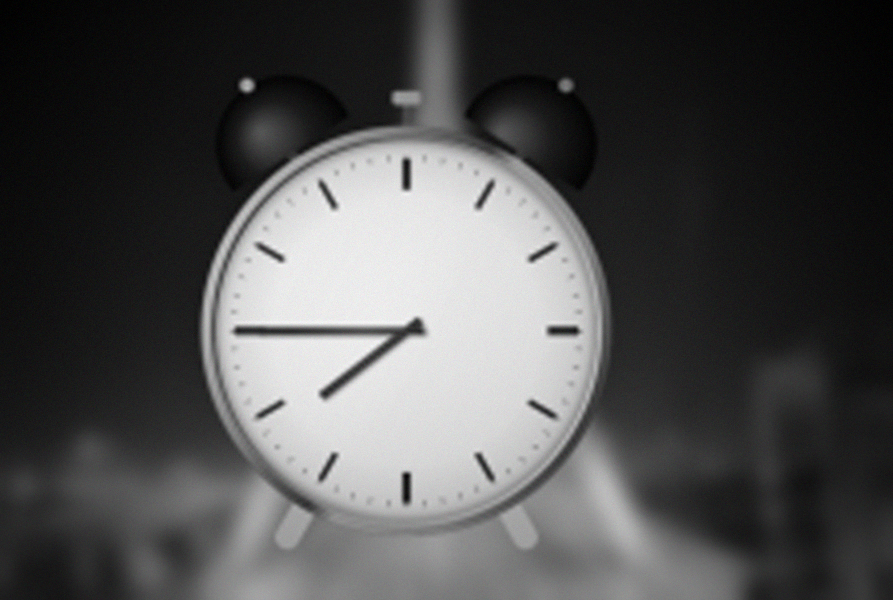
7.45
